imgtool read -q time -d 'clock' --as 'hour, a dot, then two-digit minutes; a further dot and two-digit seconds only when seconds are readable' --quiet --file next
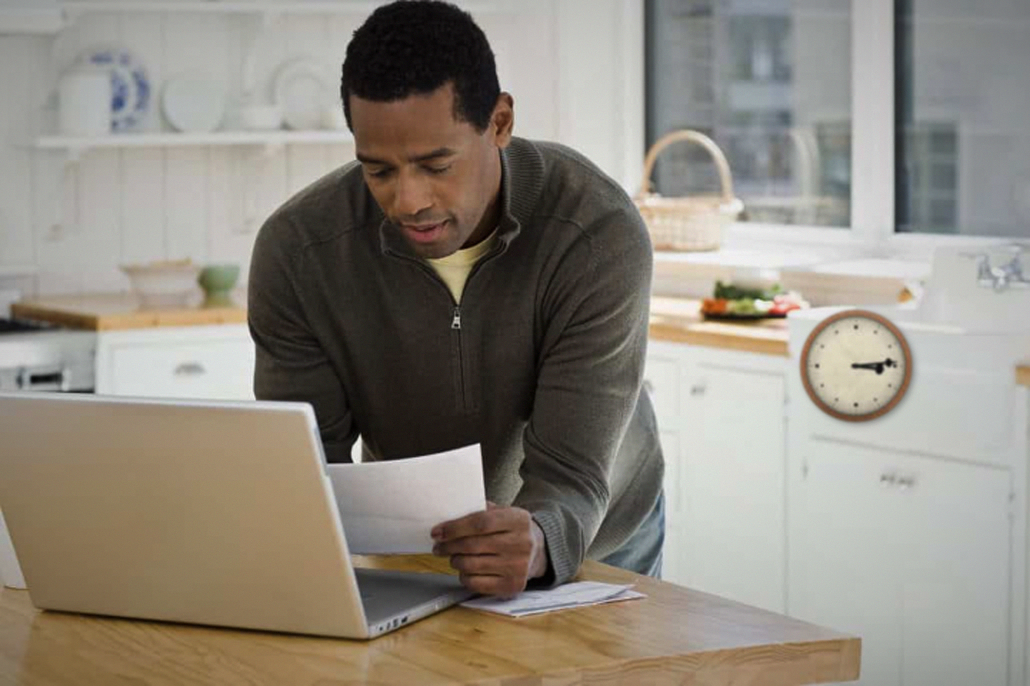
3.14
